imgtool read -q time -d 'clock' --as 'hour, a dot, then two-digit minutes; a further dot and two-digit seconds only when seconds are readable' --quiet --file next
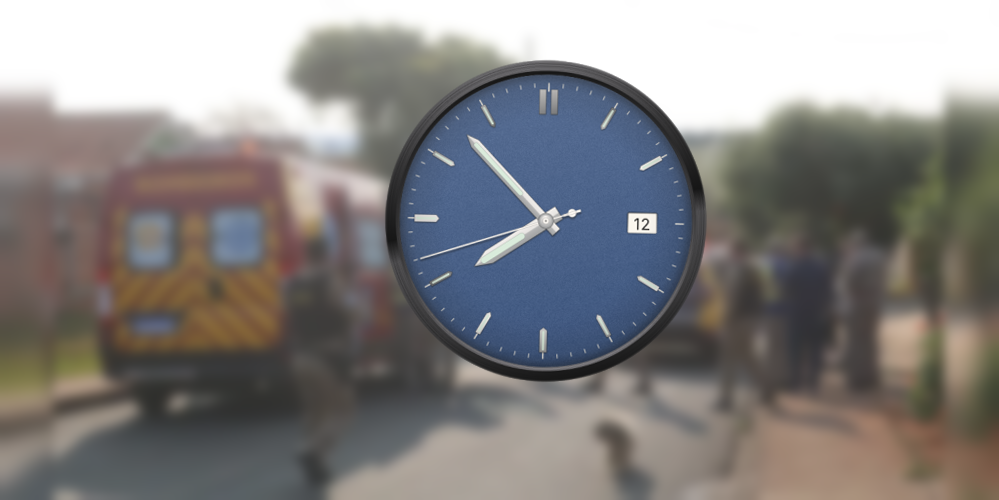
7.52.42
